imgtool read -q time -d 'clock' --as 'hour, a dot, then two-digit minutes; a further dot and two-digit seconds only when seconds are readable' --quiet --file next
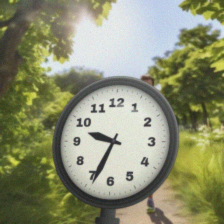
9.34
